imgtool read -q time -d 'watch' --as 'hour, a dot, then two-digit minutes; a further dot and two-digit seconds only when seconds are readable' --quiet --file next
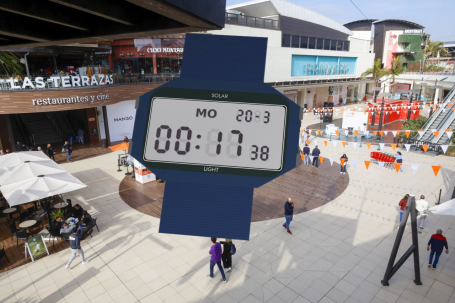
0.17.38
